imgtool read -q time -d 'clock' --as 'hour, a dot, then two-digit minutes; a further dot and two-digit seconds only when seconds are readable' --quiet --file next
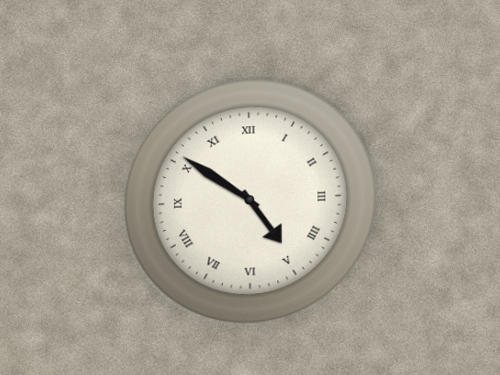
4.51
